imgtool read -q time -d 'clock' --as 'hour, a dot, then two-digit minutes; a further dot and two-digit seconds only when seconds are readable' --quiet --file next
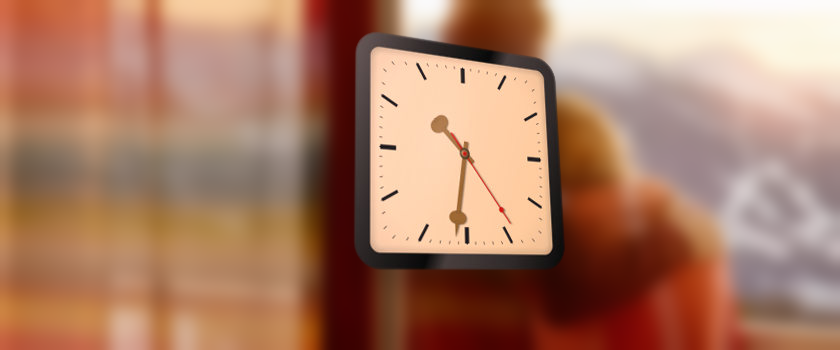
10.31.24
